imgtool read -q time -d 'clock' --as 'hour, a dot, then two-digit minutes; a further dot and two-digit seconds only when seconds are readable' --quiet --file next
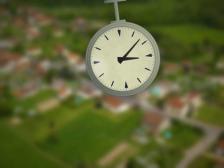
3.08
